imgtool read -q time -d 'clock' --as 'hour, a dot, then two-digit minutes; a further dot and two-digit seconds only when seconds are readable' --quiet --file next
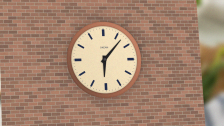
6.07
